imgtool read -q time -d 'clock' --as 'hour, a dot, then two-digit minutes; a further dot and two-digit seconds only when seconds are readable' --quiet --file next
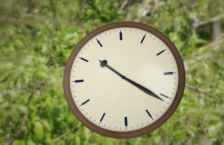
10.21
